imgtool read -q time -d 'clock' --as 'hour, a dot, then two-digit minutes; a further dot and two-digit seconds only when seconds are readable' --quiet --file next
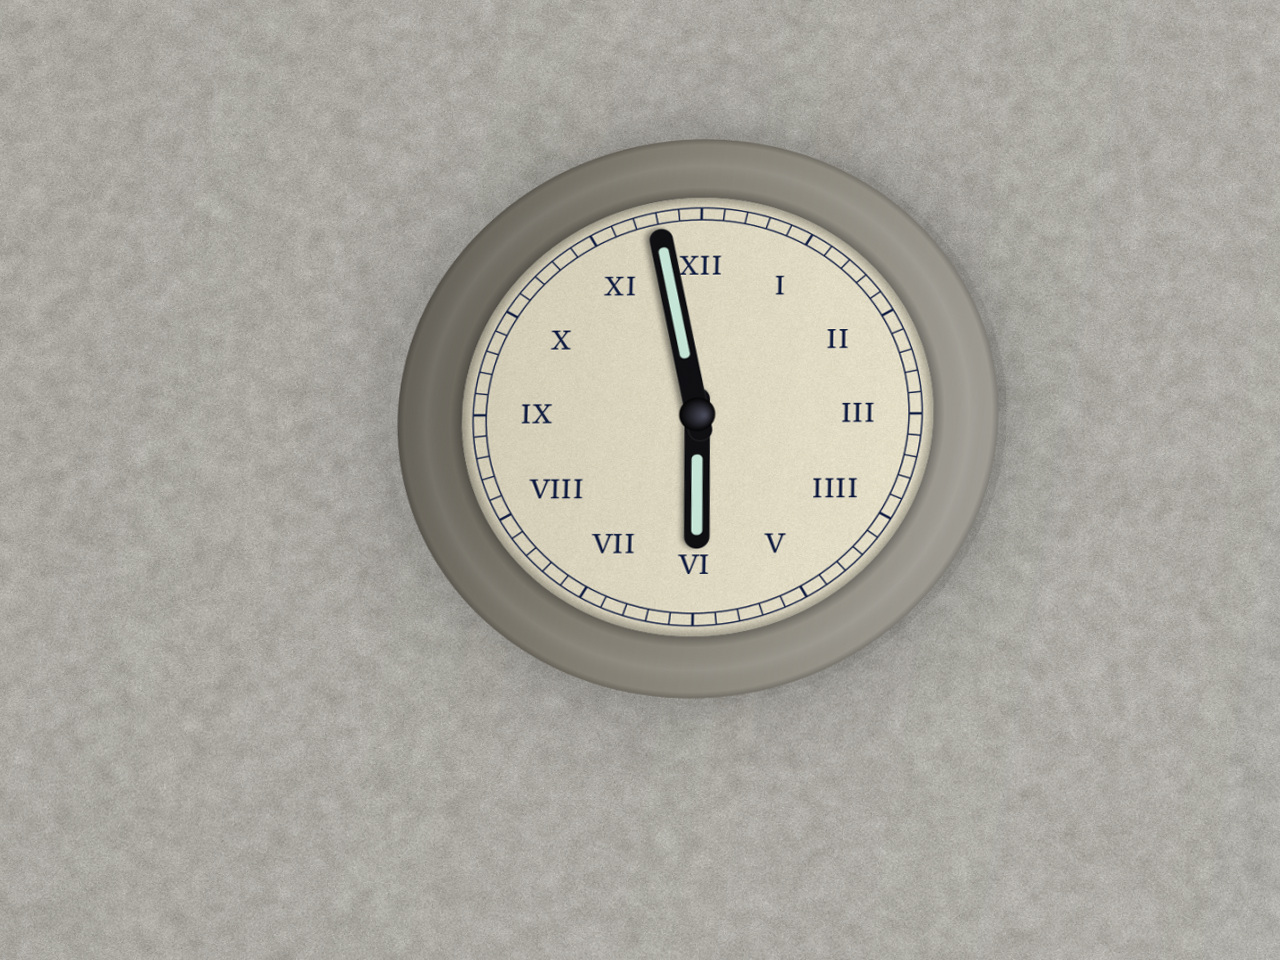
5.58
